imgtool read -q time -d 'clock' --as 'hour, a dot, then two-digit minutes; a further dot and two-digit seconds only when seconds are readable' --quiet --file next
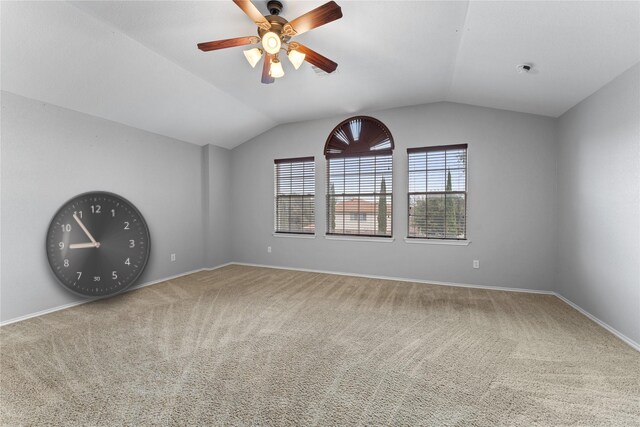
8.54
